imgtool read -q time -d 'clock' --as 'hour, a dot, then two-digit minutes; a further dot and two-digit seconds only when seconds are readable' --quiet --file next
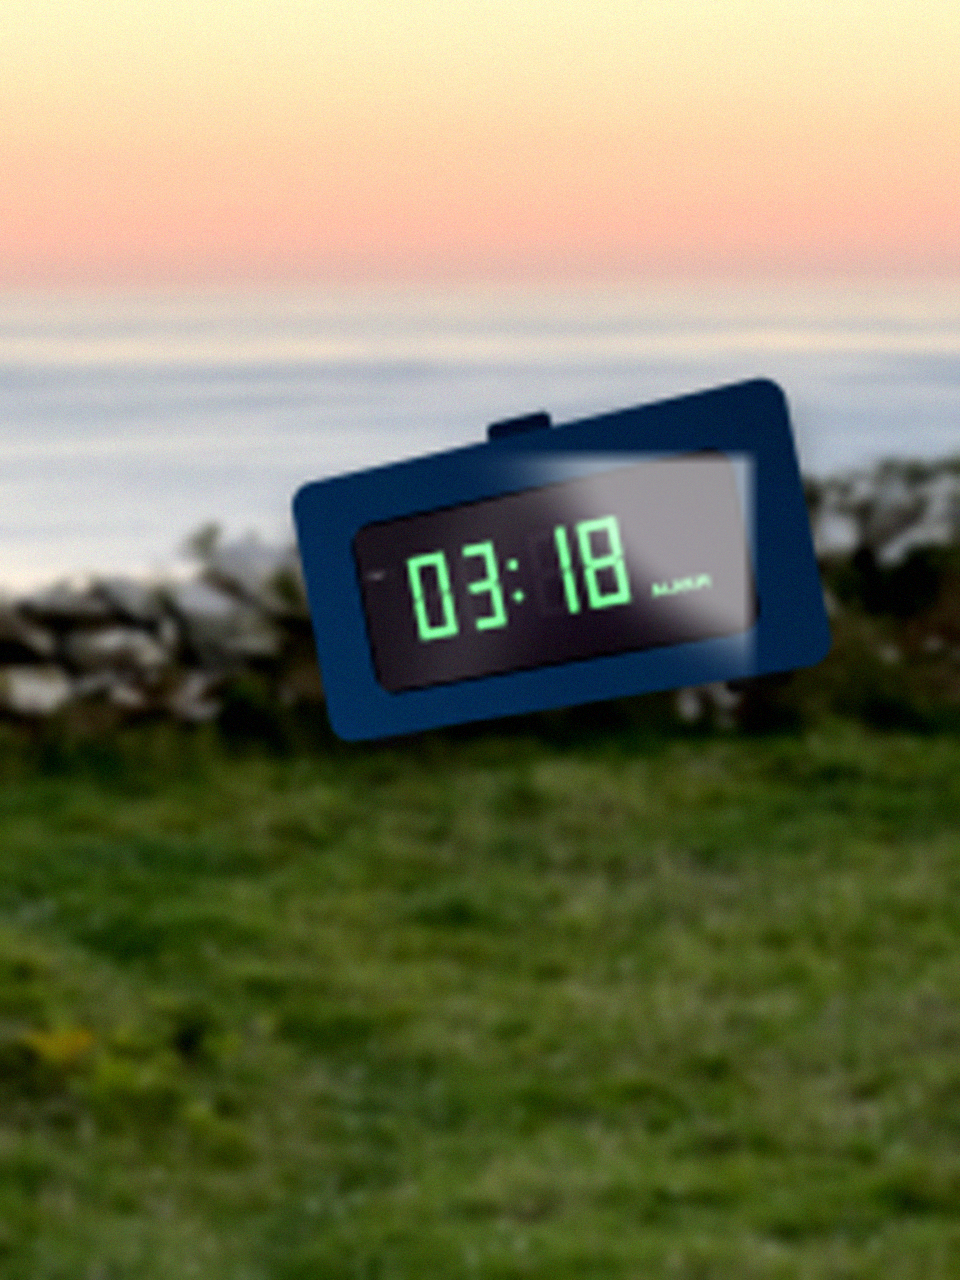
3.18
